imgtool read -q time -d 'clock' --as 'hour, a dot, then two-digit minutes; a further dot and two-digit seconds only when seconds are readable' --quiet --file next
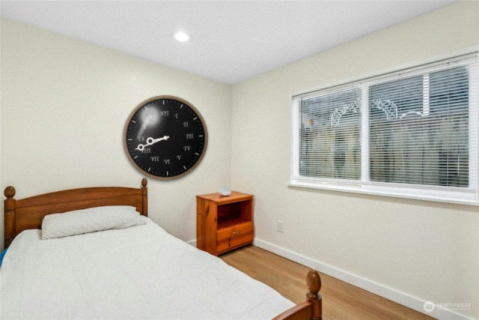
8.42
